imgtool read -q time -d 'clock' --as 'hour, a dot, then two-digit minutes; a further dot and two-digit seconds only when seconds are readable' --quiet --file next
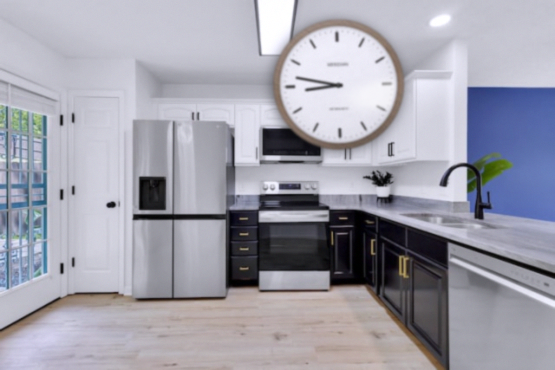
8.47
